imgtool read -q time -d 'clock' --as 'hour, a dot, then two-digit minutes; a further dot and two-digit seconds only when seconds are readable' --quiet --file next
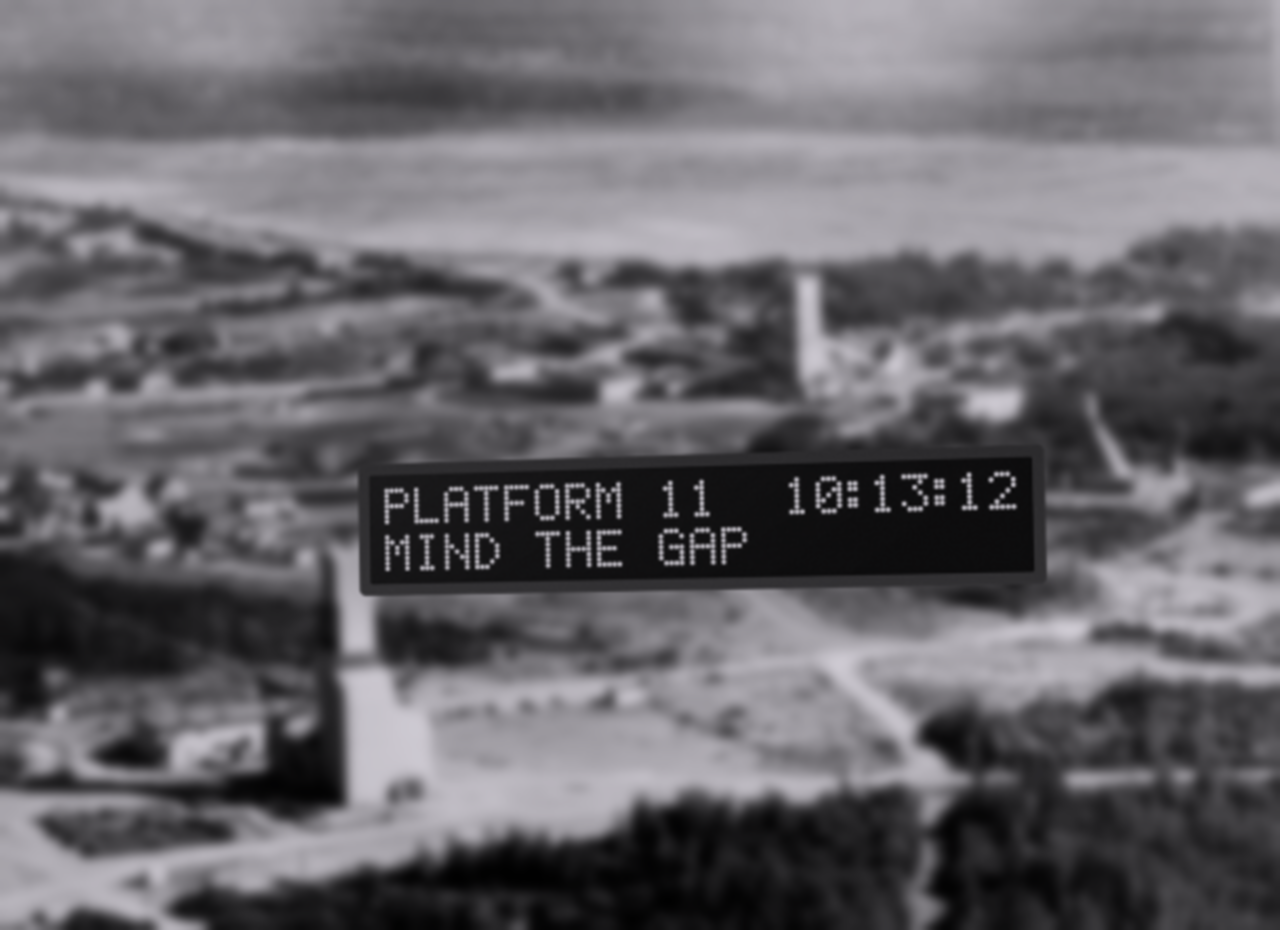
10.13.12
